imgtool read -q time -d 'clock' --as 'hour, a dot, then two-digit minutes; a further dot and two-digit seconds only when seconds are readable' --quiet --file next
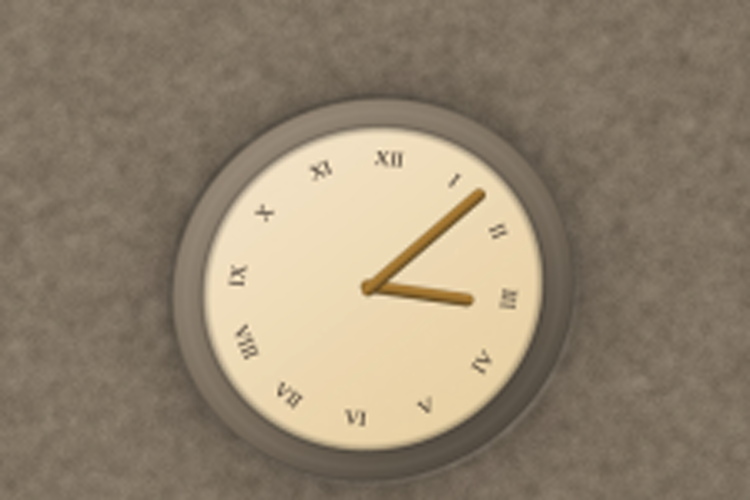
3.07
